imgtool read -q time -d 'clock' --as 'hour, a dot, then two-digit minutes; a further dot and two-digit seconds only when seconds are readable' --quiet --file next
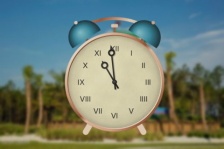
10.59
